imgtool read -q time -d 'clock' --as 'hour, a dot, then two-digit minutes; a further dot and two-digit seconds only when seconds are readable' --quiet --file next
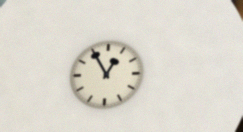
12.55
